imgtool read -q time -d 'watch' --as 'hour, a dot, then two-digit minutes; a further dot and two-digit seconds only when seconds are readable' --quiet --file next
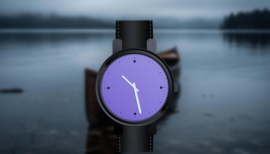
10.28
